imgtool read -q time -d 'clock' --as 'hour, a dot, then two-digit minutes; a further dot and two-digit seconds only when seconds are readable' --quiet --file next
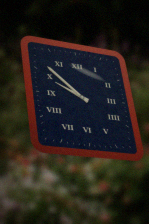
9.52
